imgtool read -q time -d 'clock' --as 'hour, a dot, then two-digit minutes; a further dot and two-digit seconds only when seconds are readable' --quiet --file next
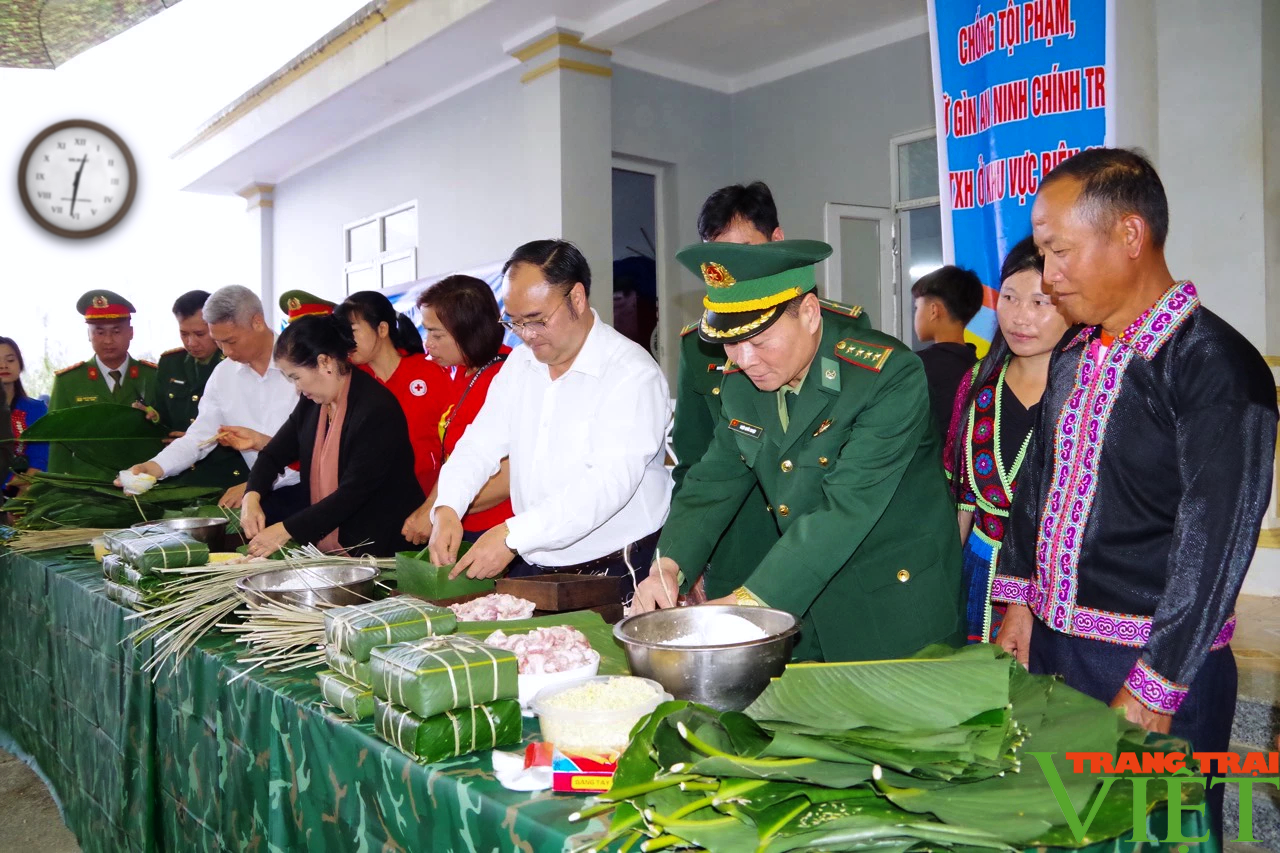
12.31
